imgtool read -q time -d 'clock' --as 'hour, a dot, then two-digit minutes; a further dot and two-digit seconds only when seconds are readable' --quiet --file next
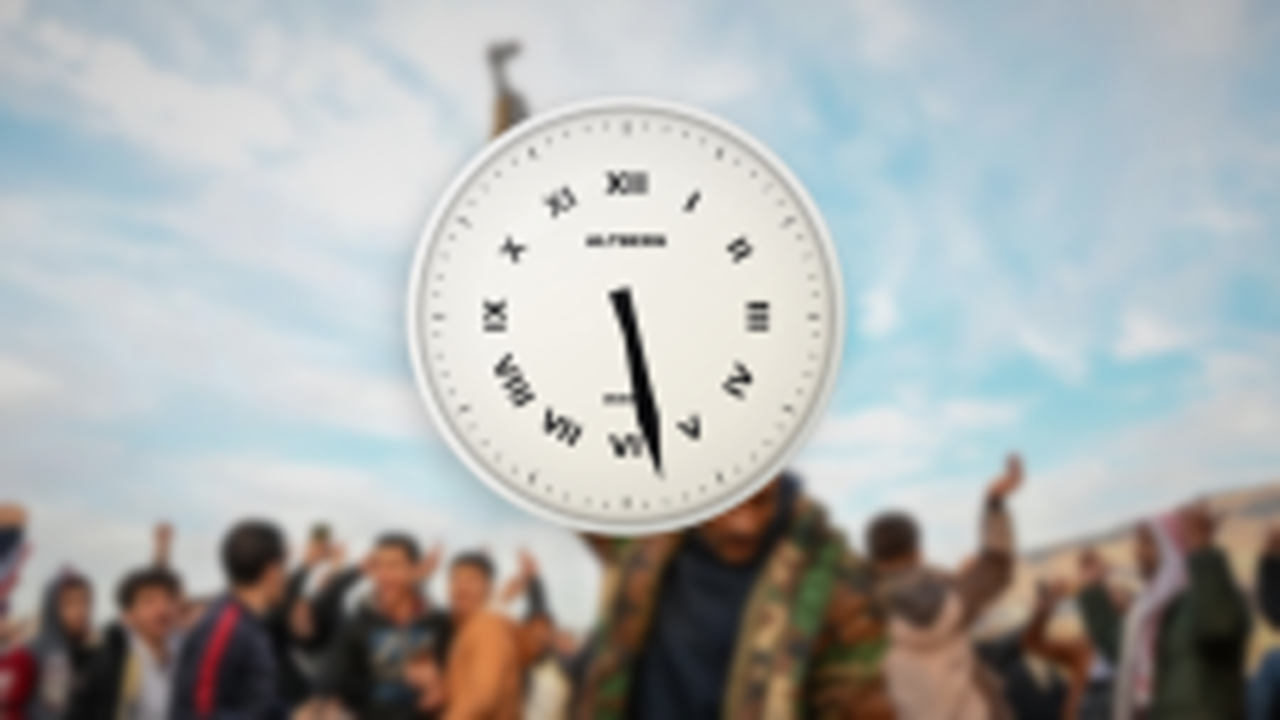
5.28
